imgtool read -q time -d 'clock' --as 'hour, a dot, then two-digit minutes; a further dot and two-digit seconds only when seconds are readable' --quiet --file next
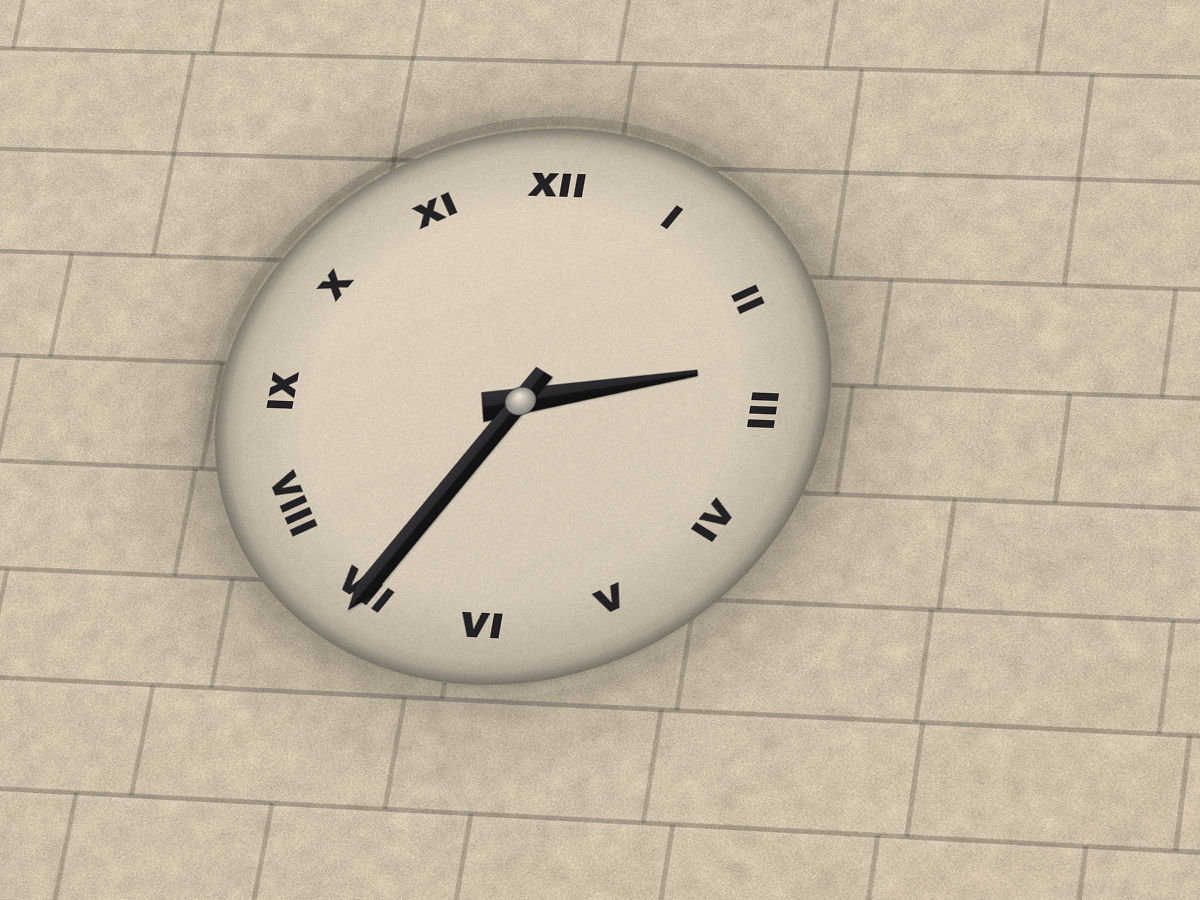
2.35
